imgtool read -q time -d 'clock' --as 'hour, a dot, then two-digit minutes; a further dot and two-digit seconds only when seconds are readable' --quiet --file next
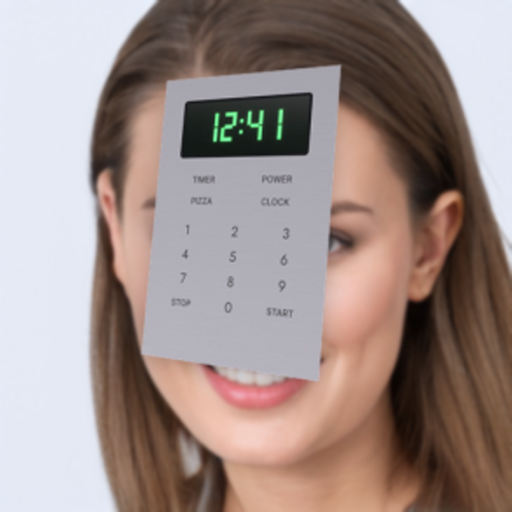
12.41
